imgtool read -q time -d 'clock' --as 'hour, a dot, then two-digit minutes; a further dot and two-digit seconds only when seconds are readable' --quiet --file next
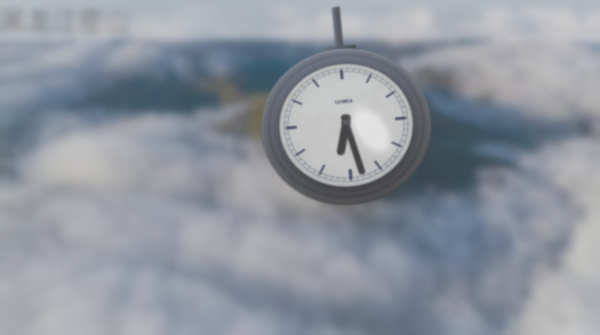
6.28
